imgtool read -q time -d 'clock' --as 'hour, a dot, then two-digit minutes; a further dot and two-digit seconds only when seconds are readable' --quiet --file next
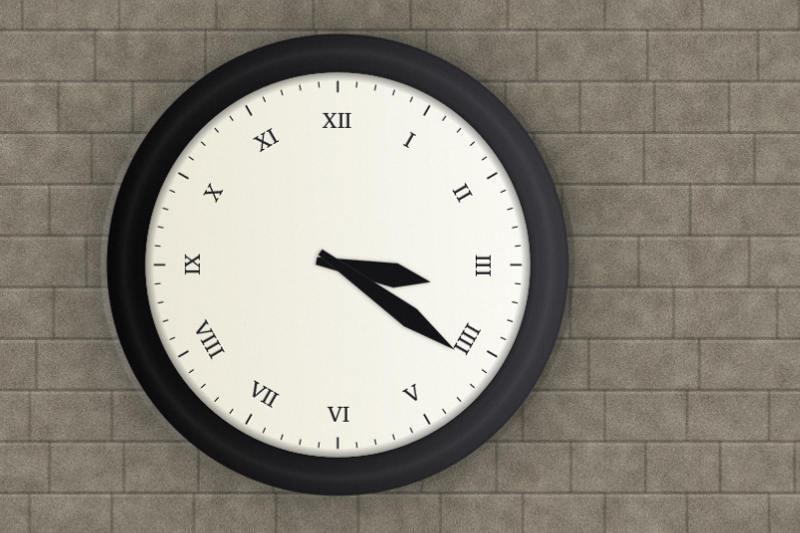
3.21
